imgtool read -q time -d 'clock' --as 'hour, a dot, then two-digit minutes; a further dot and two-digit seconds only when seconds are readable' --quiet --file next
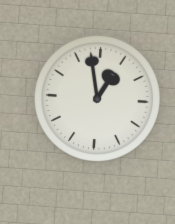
12.58
